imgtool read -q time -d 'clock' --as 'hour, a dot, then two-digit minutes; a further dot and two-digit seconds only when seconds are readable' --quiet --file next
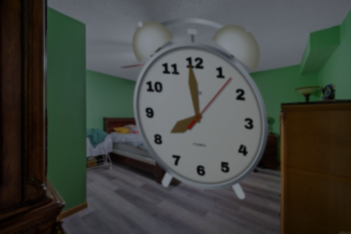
7.59.07
